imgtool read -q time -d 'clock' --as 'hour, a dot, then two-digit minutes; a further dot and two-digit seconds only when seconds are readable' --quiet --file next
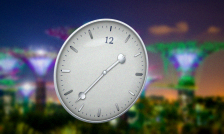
1.37
